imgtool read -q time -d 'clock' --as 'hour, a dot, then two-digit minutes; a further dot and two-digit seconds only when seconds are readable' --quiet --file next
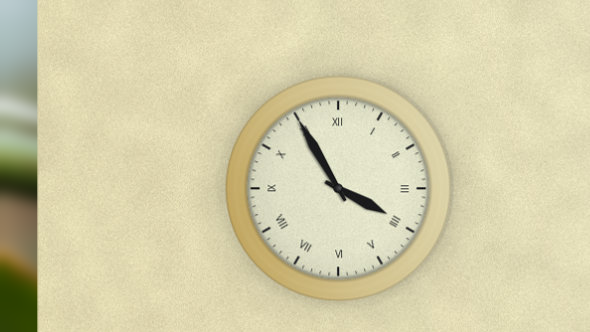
3.55
